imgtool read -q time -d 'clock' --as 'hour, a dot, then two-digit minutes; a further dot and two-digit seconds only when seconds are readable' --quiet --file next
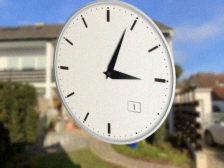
3.04
